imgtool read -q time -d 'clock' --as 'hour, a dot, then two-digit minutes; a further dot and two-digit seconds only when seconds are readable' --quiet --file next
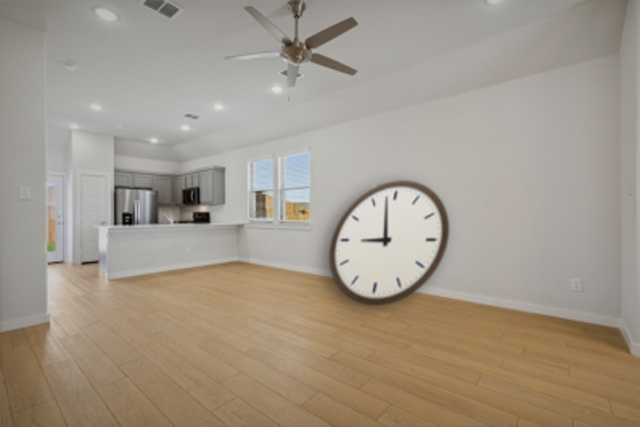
8.58
